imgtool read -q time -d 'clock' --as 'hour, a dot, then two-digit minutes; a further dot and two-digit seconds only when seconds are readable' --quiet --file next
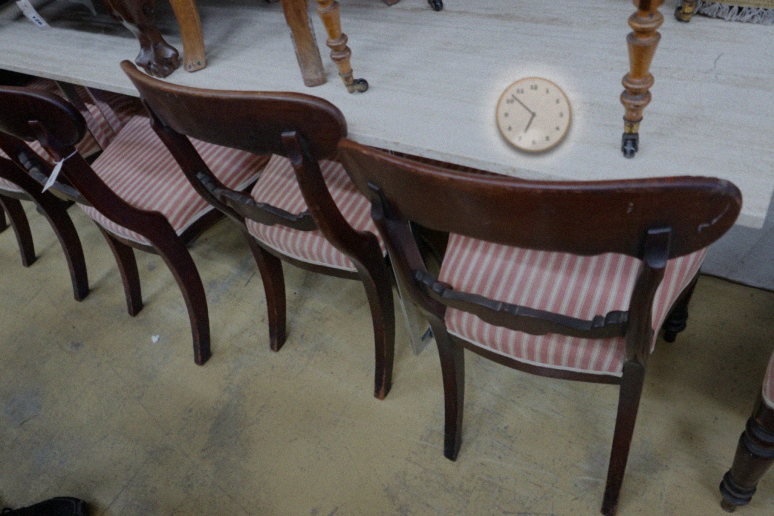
6.52
